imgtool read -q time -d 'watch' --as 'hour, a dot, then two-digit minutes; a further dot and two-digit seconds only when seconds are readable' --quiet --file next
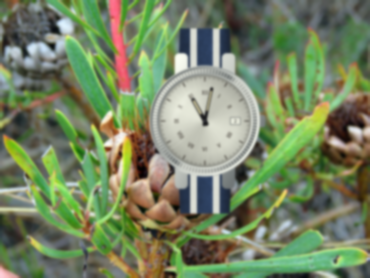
11.02
